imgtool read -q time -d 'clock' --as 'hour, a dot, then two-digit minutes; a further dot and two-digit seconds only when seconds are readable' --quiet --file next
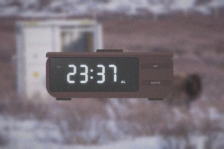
23.37
